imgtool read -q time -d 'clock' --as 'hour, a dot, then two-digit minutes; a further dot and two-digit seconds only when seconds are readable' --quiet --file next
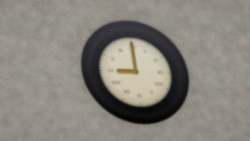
9.00
